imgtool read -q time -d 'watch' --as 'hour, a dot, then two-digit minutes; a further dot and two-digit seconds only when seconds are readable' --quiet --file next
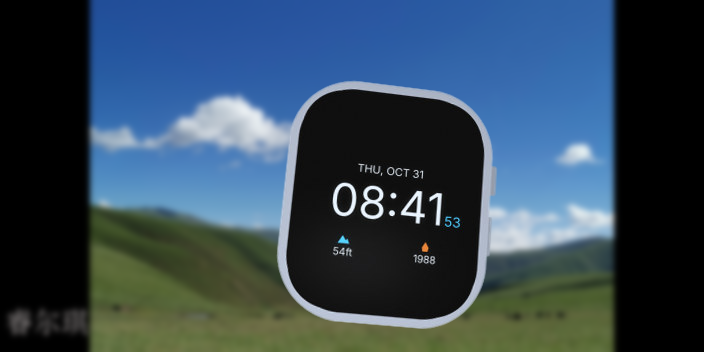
8.41.53
